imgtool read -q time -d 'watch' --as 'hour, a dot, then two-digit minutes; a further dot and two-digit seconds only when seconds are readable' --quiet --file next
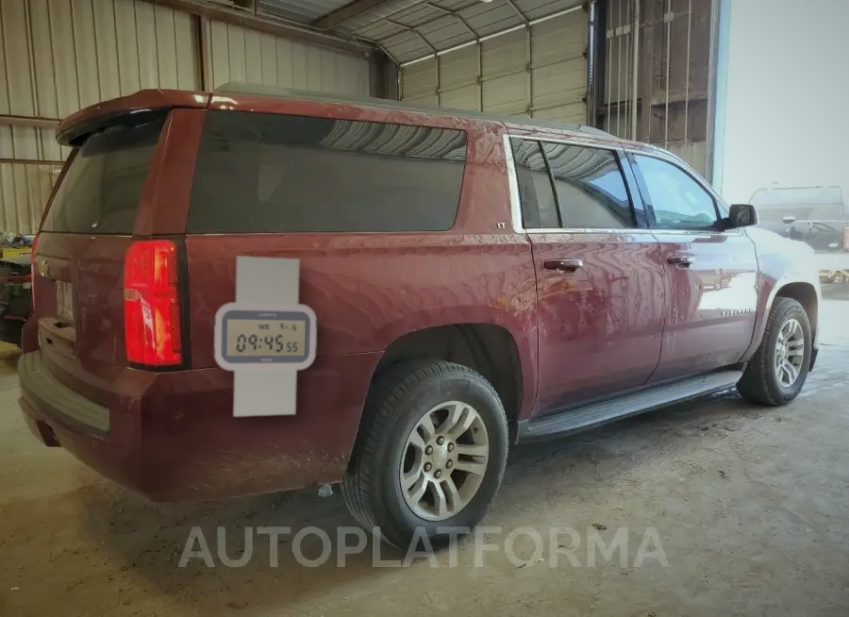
9.45.55
